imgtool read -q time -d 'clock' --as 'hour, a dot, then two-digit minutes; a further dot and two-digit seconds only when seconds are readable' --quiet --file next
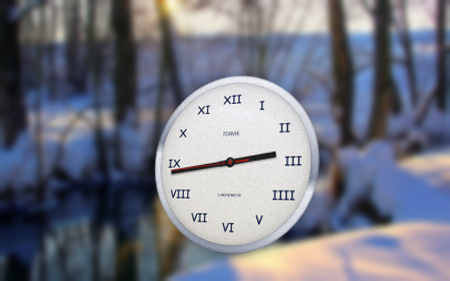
2.43.44
